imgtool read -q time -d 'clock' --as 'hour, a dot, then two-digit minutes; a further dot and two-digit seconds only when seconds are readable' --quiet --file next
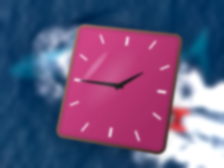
1.45
